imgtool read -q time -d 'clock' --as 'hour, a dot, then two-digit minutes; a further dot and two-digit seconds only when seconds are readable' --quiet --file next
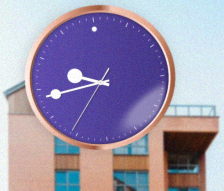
9.43.36
